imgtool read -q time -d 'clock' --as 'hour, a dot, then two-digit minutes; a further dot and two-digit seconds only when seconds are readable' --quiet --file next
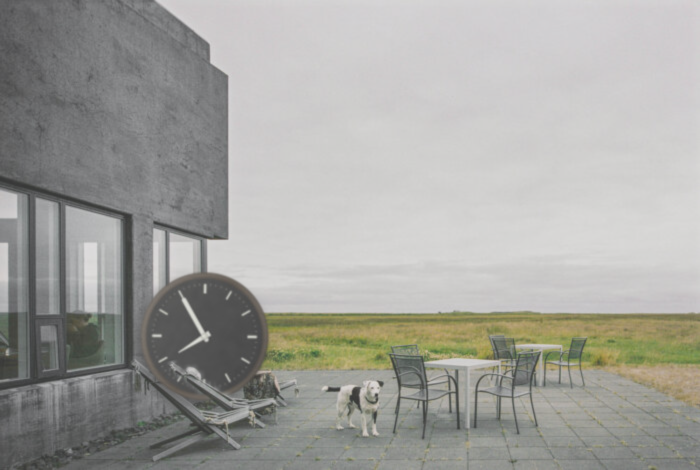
7.55
